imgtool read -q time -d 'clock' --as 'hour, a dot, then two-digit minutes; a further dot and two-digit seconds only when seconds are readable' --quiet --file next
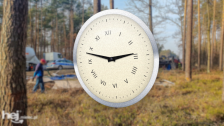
2.48
